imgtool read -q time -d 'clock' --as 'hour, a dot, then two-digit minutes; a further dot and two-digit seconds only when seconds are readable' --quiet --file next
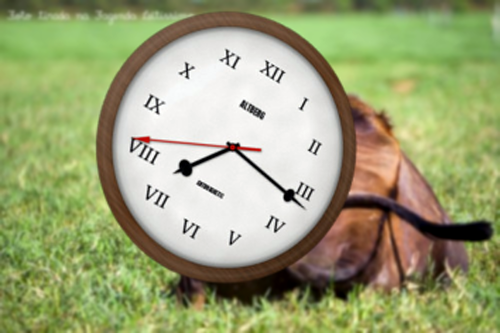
7.16.41
